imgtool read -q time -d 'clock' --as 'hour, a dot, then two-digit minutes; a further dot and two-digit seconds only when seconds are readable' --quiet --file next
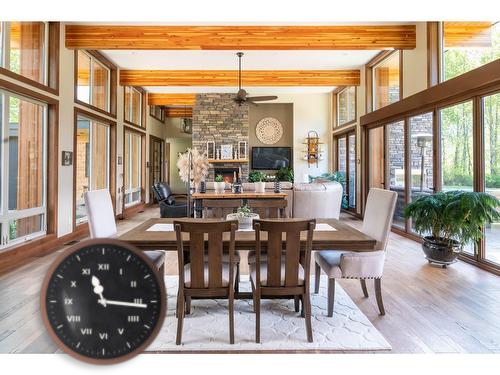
11.16
